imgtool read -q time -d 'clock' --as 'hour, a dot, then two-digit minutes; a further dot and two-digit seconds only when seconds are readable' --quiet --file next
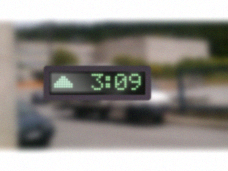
3.09
